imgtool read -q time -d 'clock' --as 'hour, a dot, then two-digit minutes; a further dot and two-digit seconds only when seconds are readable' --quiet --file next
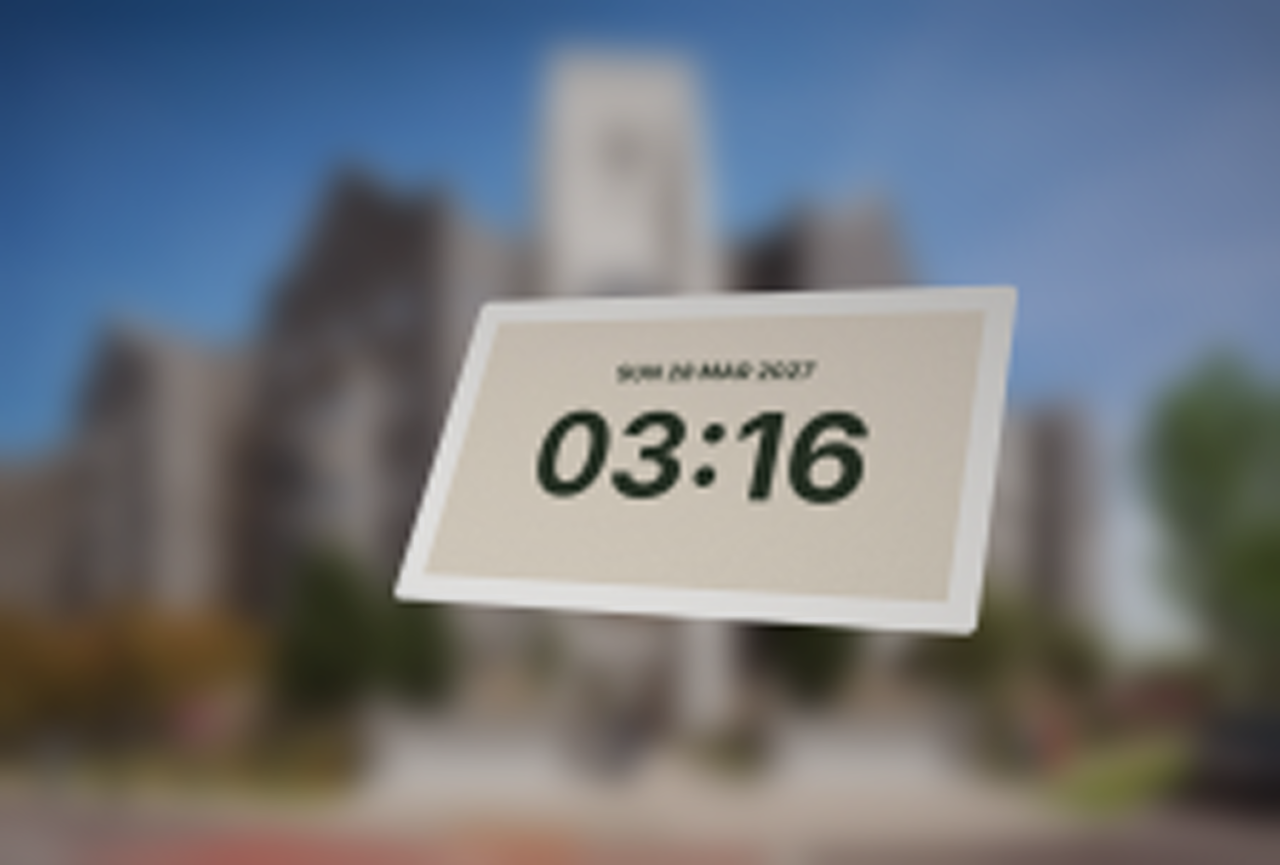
3.16
